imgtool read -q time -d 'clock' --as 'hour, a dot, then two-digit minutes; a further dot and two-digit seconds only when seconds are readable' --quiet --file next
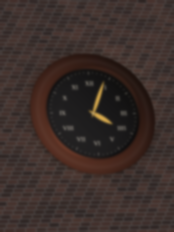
4.04
